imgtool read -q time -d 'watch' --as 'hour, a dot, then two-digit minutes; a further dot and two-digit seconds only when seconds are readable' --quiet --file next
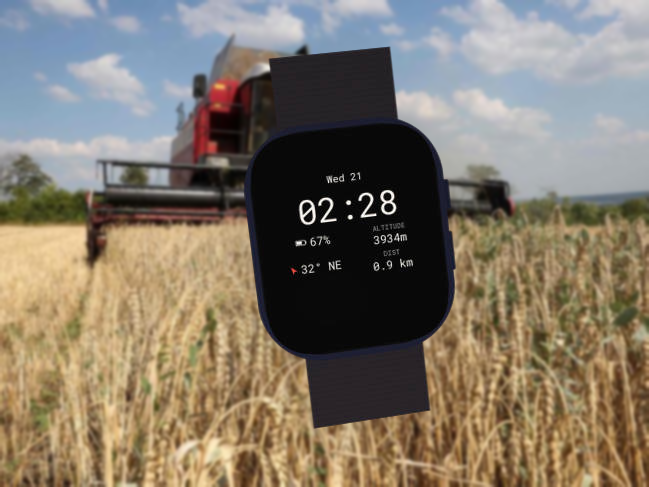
2.28
